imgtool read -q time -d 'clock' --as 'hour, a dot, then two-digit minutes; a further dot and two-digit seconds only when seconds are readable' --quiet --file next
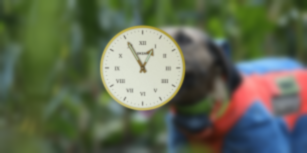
12.55
